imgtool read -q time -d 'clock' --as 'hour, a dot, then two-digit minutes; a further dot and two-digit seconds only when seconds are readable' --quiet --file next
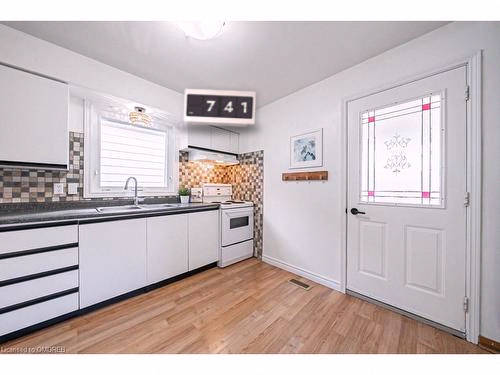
7.41
